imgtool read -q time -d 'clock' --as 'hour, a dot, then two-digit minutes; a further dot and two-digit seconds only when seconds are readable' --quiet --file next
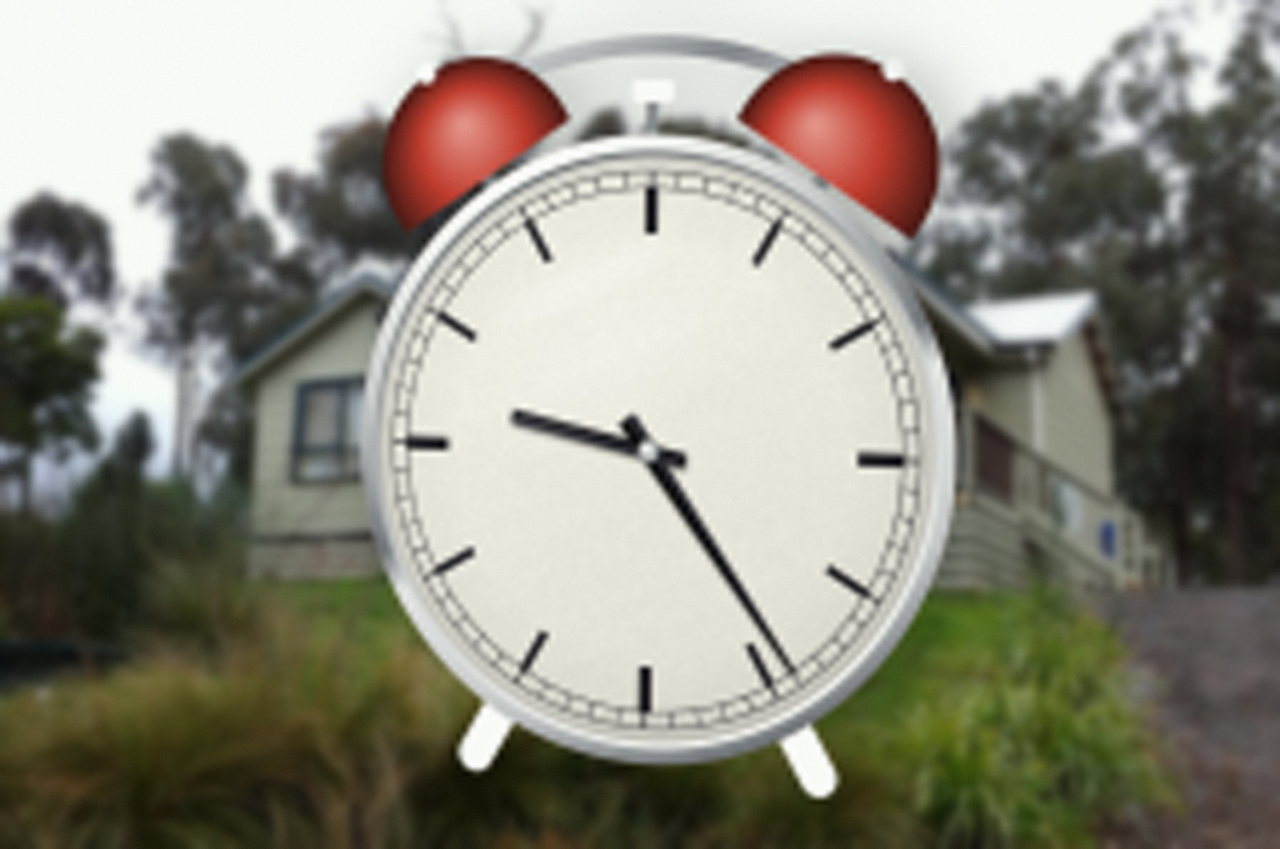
9.24
